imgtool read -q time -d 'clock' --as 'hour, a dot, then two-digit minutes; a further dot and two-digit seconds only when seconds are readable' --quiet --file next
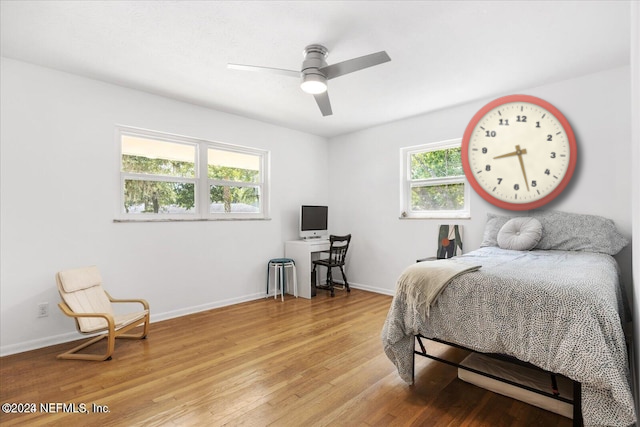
8.27
